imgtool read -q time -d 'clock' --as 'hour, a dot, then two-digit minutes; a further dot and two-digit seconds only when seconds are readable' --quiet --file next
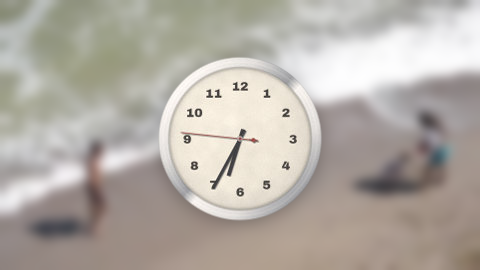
6.34.46
